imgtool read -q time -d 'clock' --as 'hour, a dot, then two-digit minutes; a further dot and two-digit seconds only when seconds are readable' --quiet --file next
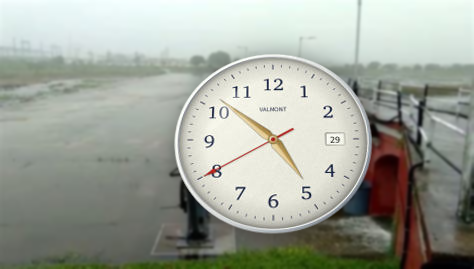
4.51.40
